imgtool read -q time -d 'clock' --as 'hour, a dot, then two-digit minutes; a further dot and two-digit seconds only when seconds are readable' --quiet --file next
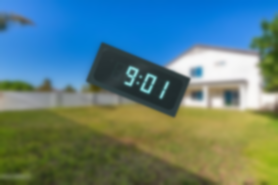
9.01
